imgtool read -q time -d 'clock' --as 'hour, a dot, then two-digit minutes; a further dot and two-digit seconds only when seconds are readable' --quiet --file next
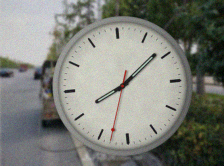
8.08.33
